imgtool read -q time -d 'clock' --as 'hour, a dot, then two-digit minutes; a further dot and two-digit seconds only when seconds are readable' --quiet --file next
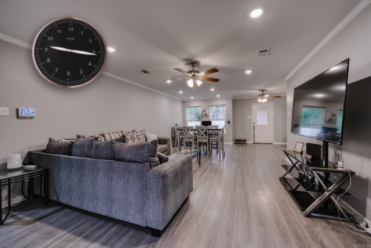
9.16
